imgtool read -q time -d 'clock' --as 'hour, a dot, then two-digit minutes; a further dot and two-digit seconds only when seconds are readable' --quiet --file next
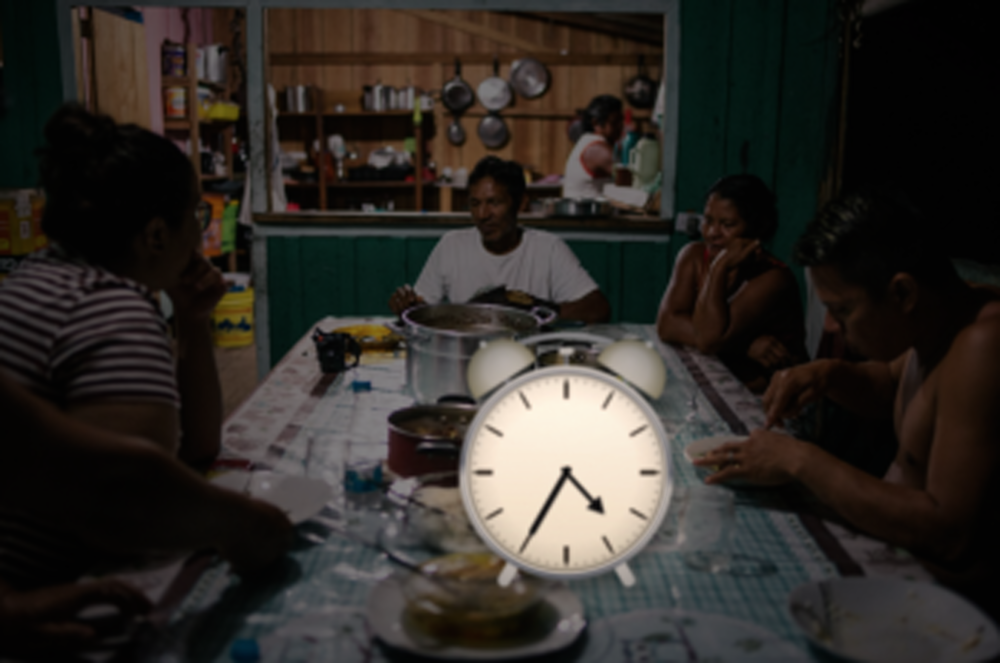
4.35
